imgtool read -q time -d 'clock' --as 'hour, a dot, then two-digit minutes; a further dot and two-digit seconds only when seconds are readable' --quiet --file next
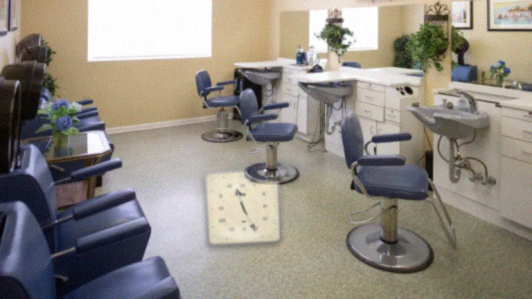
11.26
